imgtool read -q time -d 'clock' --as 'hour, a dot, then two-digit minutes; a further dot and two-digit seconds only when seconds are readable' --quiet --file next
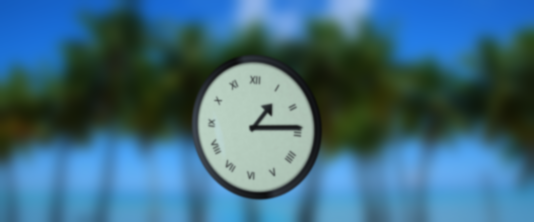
1.14
